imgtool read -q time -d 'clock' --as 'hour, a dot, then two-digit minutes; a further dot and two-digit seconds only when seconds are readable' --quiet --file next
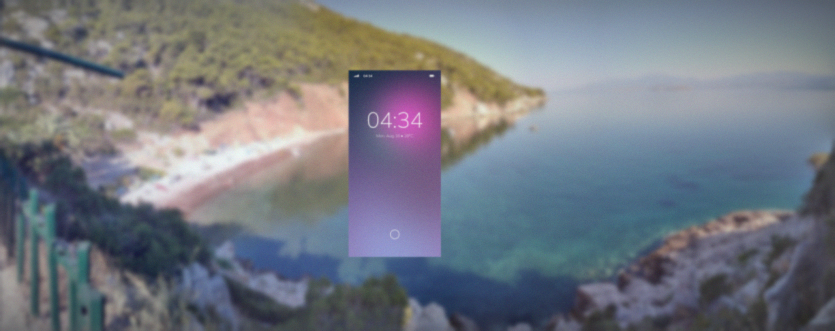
4.34
